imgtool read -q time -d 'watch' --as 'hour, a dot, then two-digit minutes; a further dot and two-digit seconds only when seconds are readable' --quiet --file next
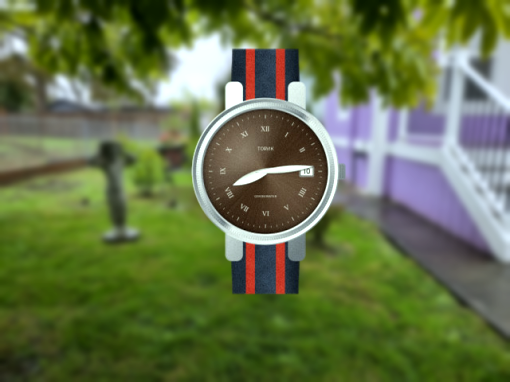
8.14
